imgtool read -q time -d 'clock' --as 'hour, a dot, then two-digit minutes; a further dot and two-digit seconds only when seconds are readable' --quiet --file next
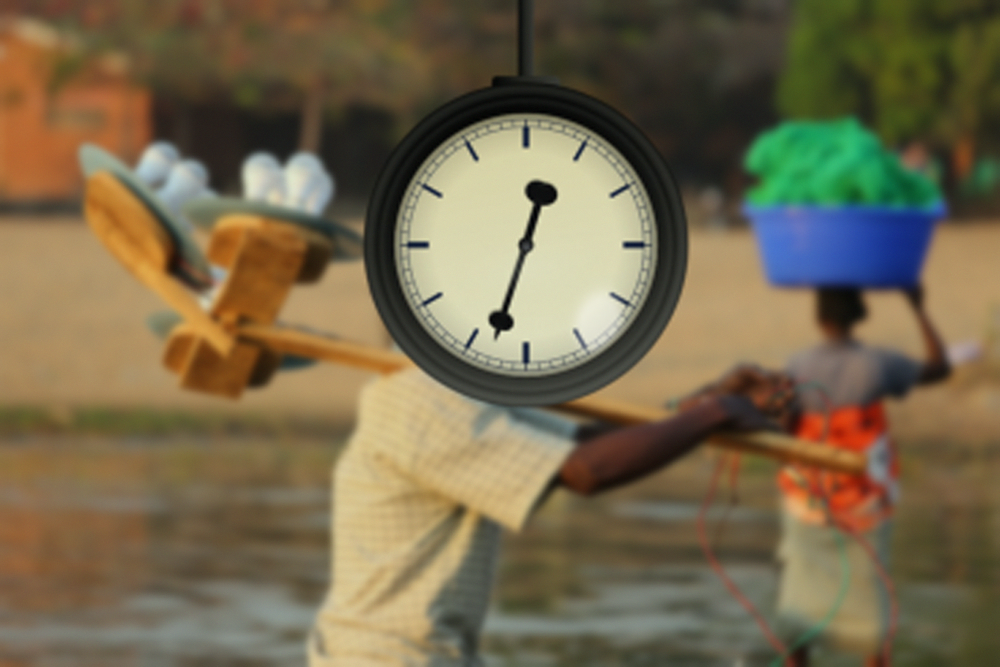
12.33
